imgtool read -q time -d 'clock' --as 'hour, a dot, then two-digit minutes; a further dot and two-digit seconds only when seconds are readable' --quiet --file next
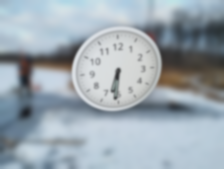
6.31
